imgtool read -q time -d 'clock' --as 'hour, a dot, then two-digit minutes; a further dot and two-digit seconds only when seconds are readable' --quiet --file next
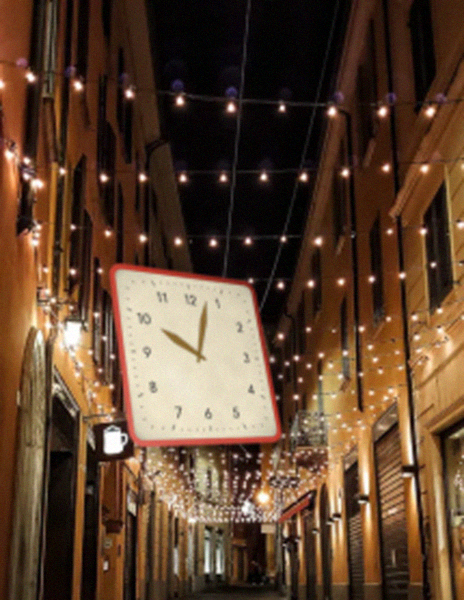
10.03
